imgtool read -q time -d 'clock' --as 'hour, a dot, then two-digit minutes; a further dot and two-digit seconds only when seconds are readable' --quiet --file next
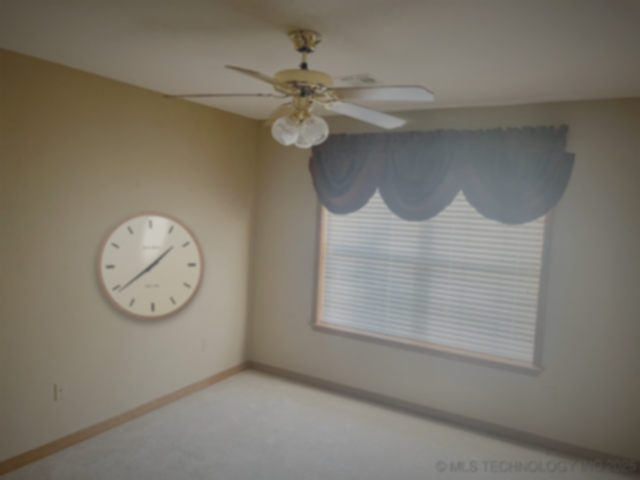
1.39
